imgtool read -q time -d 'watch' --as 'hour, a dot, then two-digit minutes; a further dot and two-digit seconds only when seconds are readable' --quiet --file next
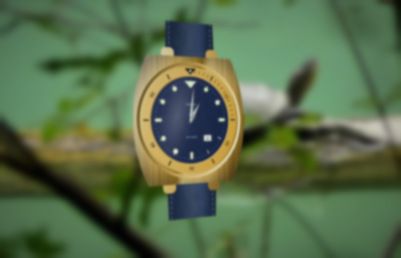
1.01
